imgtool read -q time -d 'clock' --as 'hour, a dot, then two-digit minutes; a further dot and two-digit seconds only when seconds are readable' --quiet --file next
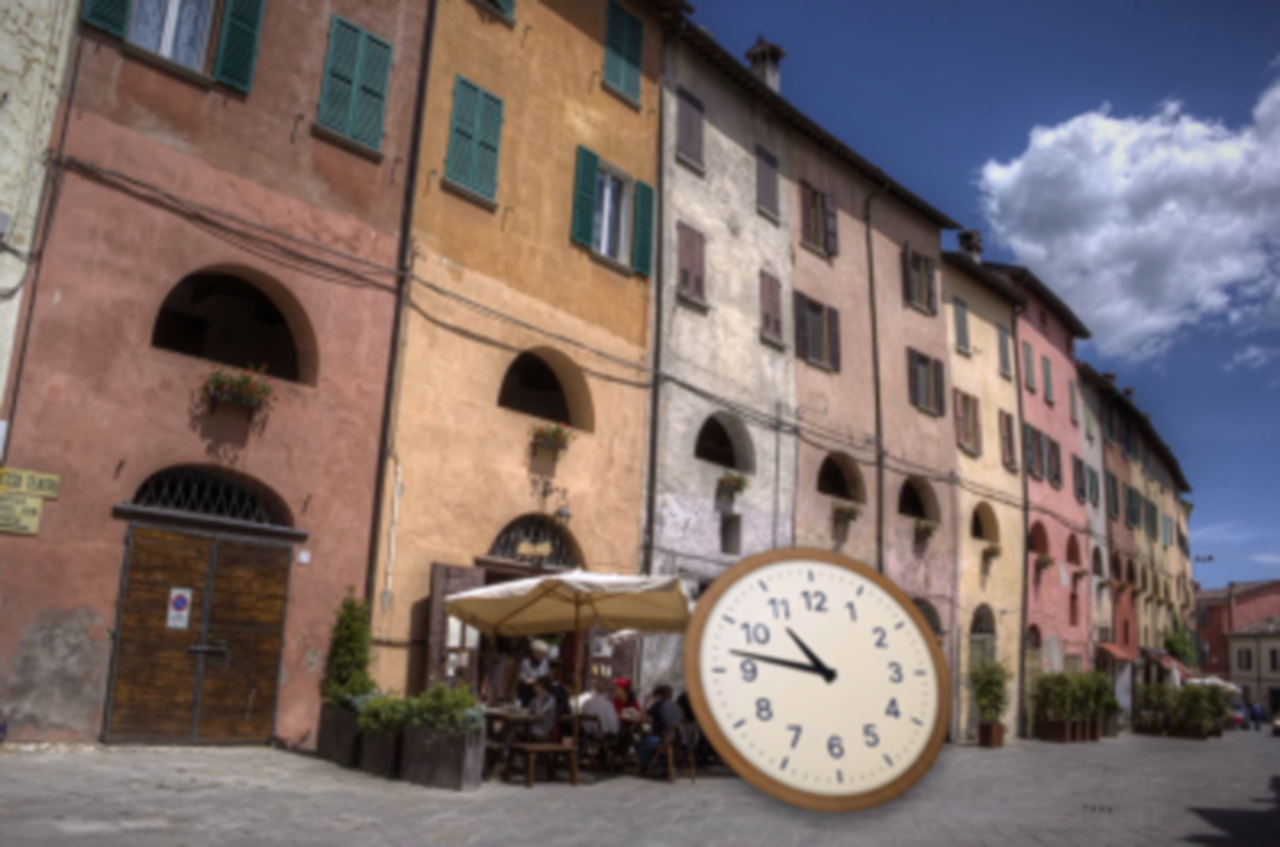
10.47
